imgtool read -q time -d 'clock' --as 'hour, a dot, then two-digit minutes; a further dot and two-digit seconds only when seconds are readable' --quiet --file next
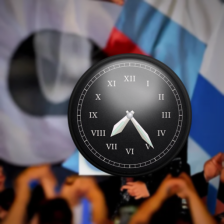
7.24
